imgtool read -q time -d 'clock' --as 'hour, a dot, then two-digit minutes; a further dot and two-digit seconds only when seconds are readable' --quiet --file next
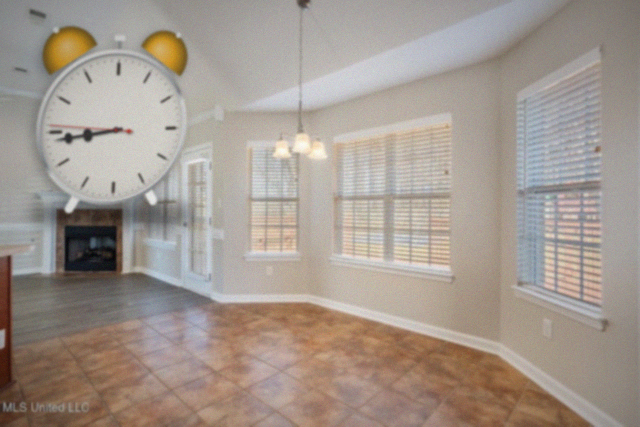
8.43.46
